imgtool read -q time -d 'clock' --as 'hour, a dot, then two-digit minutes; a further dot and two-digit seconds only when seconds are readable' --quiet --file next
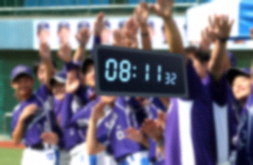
8.11
